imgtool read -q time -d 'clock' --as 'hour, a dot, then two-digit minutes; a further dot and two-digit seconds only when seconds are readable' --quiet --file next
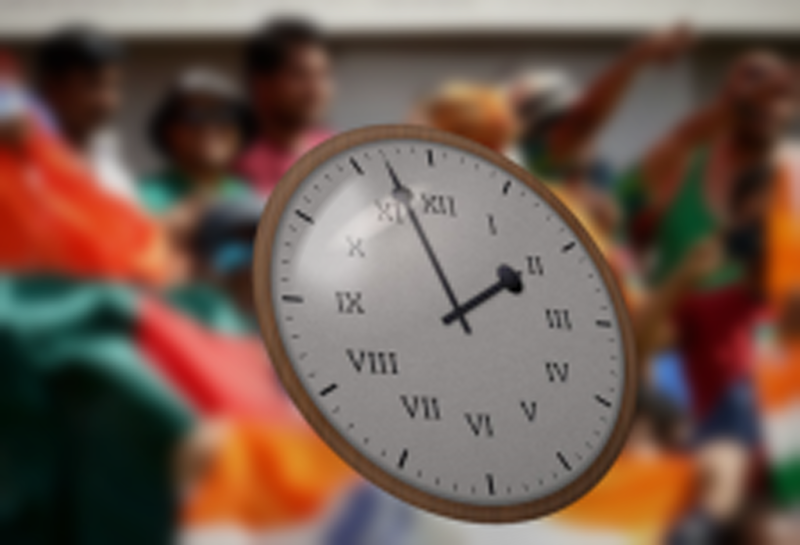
1.57
